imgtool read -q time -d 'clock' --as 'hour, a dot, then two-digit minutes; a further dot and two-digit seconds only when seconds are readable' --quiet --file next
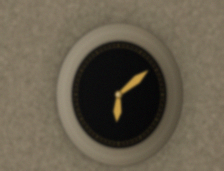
6.09
